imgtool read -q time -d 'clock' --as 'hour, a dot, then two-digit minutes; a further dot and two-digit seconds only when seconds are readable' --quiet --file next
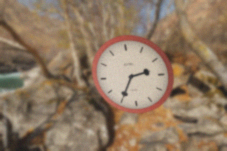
2.35
